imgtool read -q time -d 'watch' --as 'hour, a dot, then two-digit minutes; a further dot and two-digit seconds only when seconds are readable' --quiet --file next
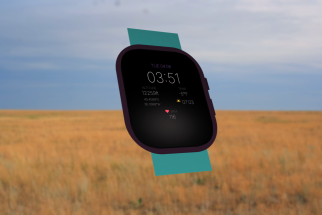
3.51
